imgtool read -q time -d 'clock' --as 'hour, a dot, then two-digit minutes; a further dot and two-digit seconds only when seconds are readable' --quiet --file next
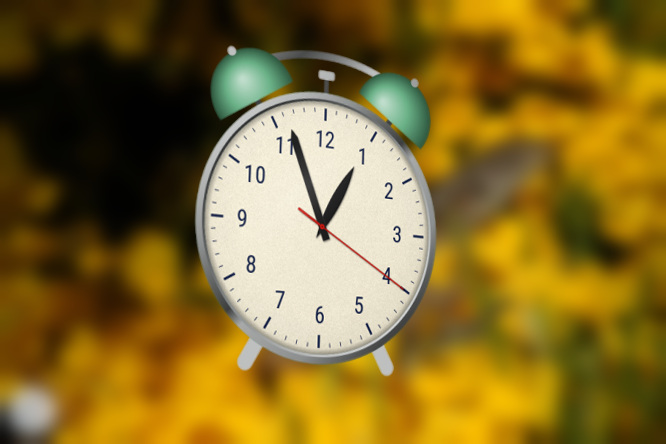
12.56.20
